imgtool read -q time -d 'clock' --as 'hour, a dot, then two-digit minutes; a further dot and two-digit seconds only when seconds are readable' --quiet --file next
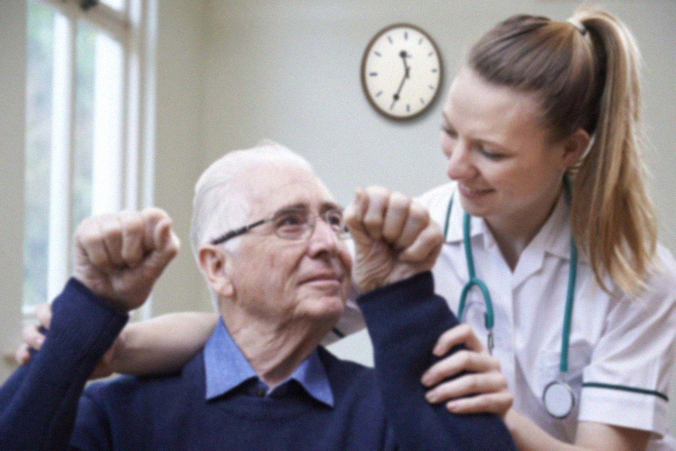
11.35
